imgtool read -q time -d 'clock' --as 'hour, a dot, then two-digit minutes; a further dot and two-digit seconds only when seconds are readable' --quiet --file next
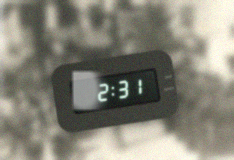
2.31
